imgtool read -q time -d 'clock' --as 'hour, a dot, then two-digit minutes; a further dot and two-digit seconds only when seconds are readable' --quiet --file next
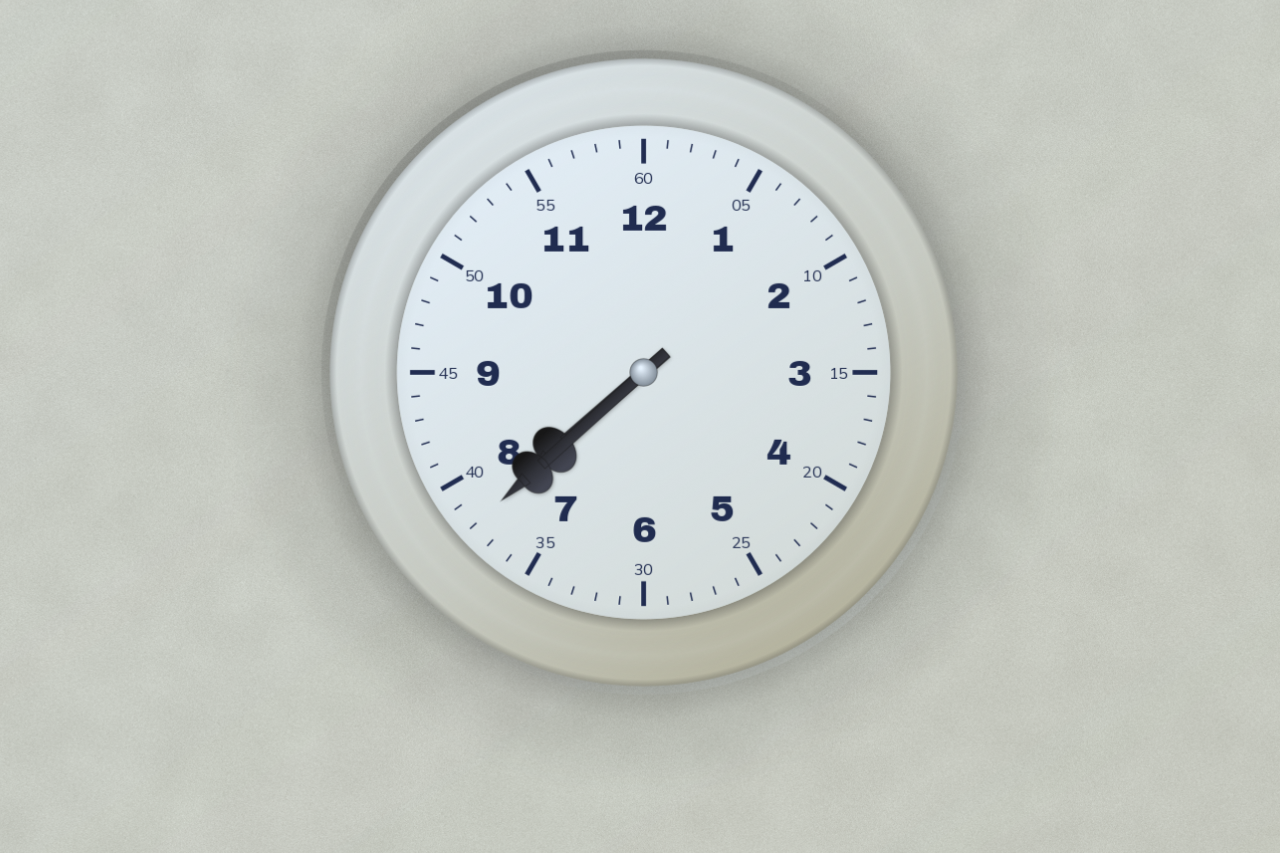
7.38
